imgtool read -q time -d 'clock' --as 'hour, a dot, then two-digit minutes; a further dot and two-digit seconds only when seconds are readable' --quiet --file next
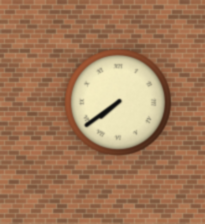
7.39
